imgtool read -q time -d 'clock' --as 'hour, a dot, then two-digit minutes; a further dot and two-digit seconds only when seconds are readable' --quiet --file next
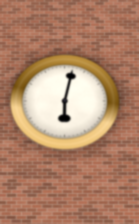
6.02
